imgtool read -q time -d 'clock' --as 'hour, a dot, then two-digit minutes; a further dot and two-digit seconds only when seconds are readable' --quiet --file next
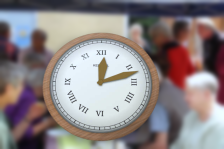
12.12
